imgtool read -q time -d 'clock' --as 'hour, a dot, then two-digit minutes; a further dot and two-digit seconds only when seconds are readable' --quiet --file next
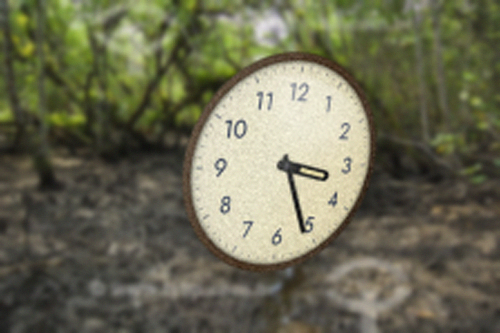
3.26
